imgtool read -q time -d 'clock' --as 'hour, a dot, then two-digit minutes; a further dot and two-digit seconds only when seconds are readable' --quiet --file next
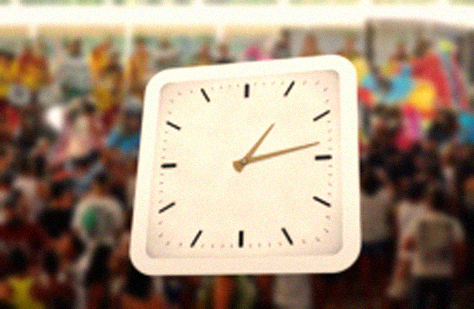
1.13
